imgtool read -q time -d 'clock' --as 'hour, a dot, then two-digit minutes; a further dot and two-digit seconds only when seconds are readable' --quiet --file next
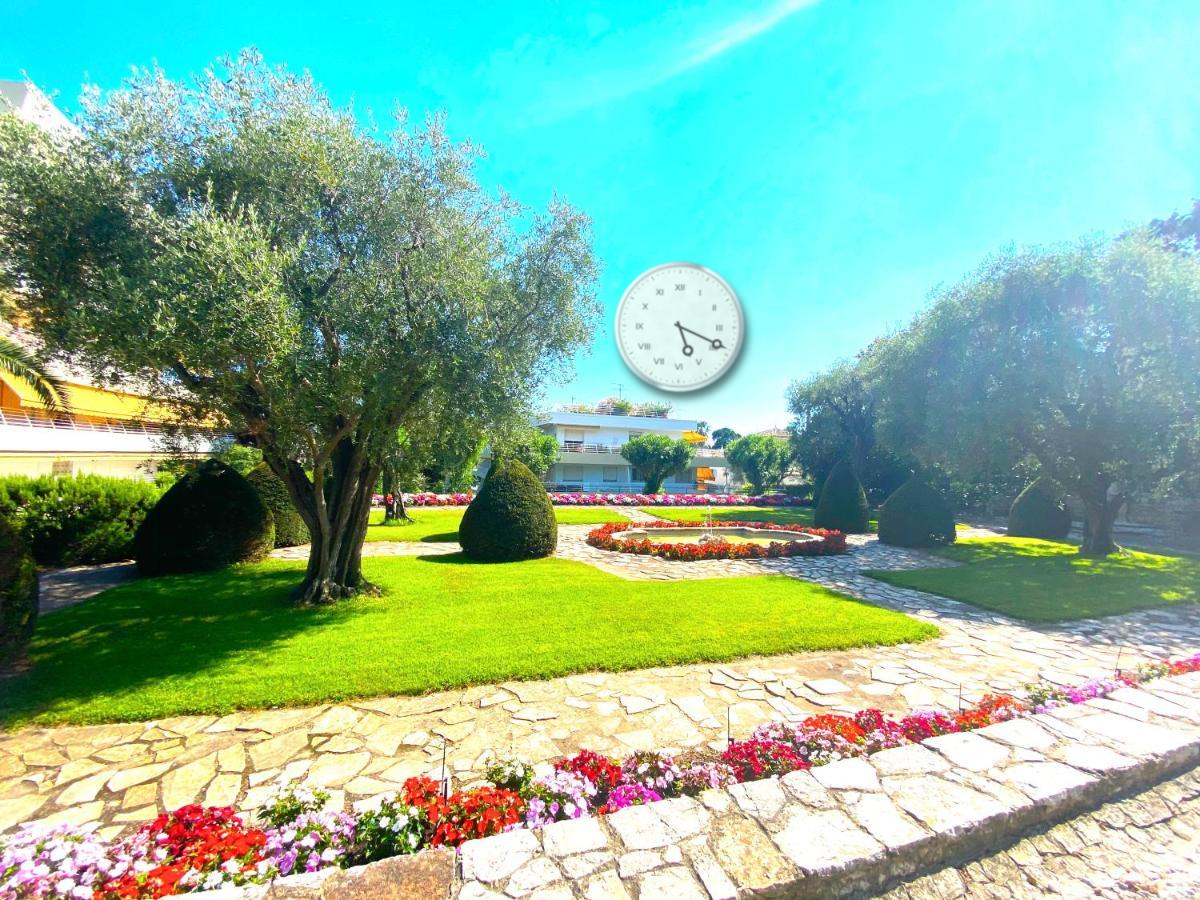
5.19
